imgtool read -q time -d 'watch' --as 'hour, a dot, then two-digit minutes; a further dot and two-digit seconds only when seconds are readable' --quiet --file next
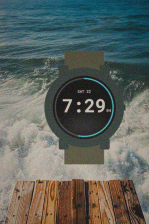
7.29
